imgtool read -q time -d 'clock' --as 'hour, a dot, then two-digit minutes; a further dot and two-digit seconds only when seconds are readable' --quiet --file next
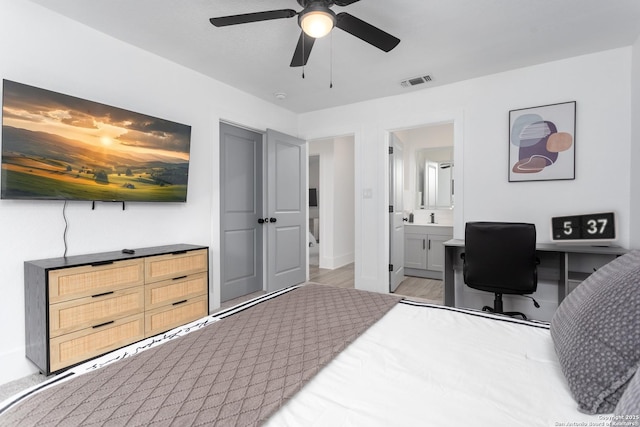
5.37
